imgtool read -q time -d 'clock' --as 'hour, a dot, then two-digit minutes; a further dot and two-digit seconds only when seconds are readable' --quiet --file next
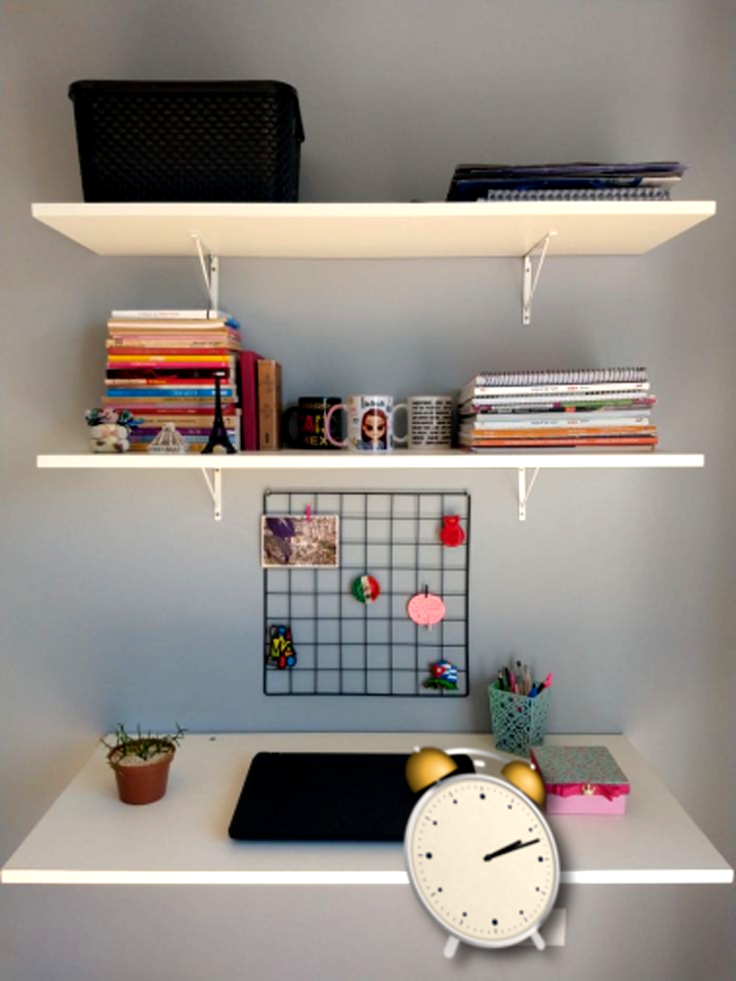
2.12
